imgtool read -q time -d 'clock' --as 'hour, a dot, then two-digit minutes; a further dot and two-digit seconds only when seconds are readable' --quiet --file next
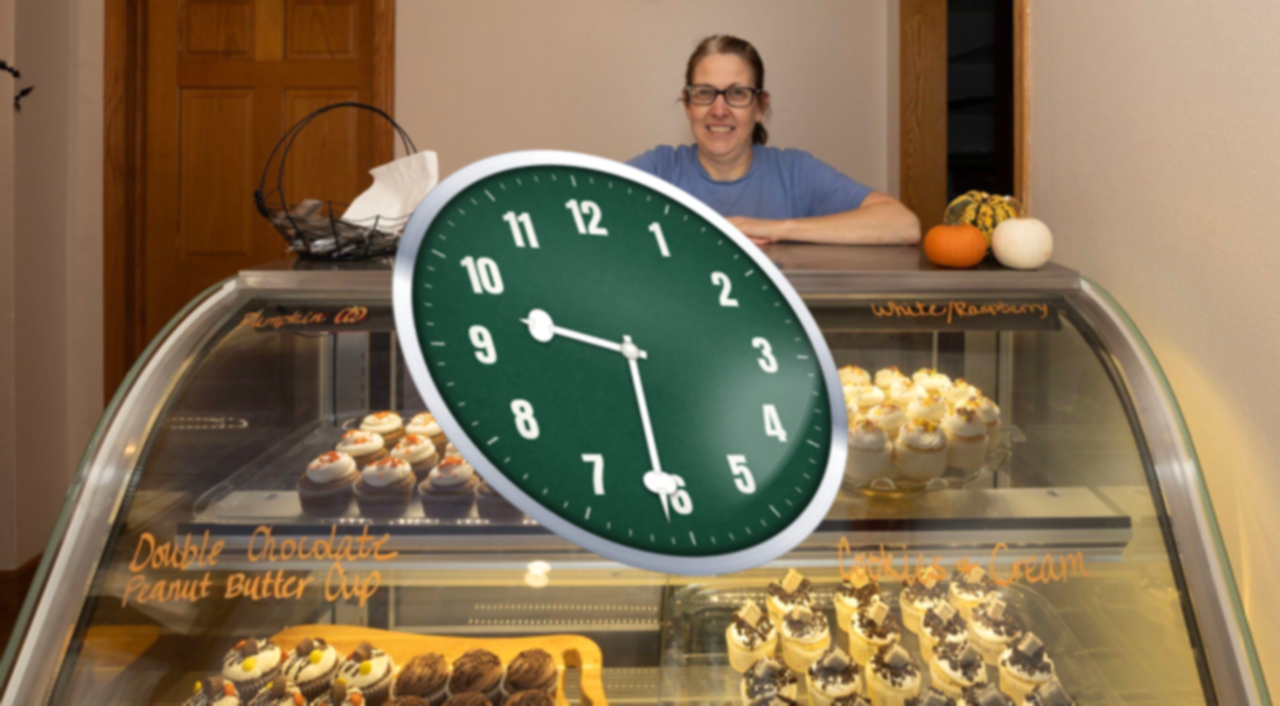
9.31
